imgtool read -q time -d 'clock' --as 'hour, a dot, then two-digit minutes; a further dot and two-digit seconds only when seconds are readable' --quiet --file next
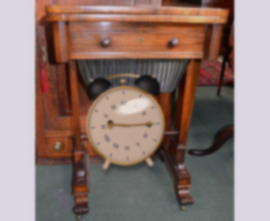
9.15
